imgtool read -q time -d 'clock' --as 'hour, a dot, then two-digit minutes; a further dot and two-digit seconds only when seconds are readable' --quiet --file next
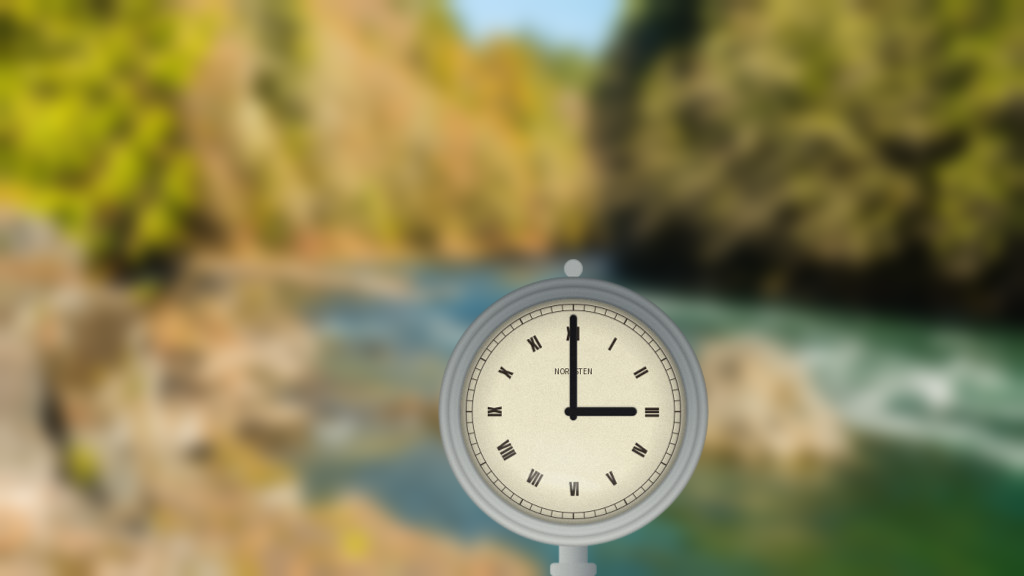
3.00
